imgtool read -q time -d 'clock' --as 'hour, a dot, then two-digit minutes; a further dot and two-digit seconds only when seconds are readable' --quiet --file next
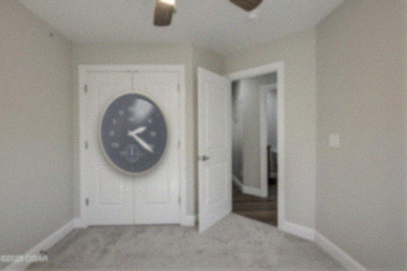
2.21
